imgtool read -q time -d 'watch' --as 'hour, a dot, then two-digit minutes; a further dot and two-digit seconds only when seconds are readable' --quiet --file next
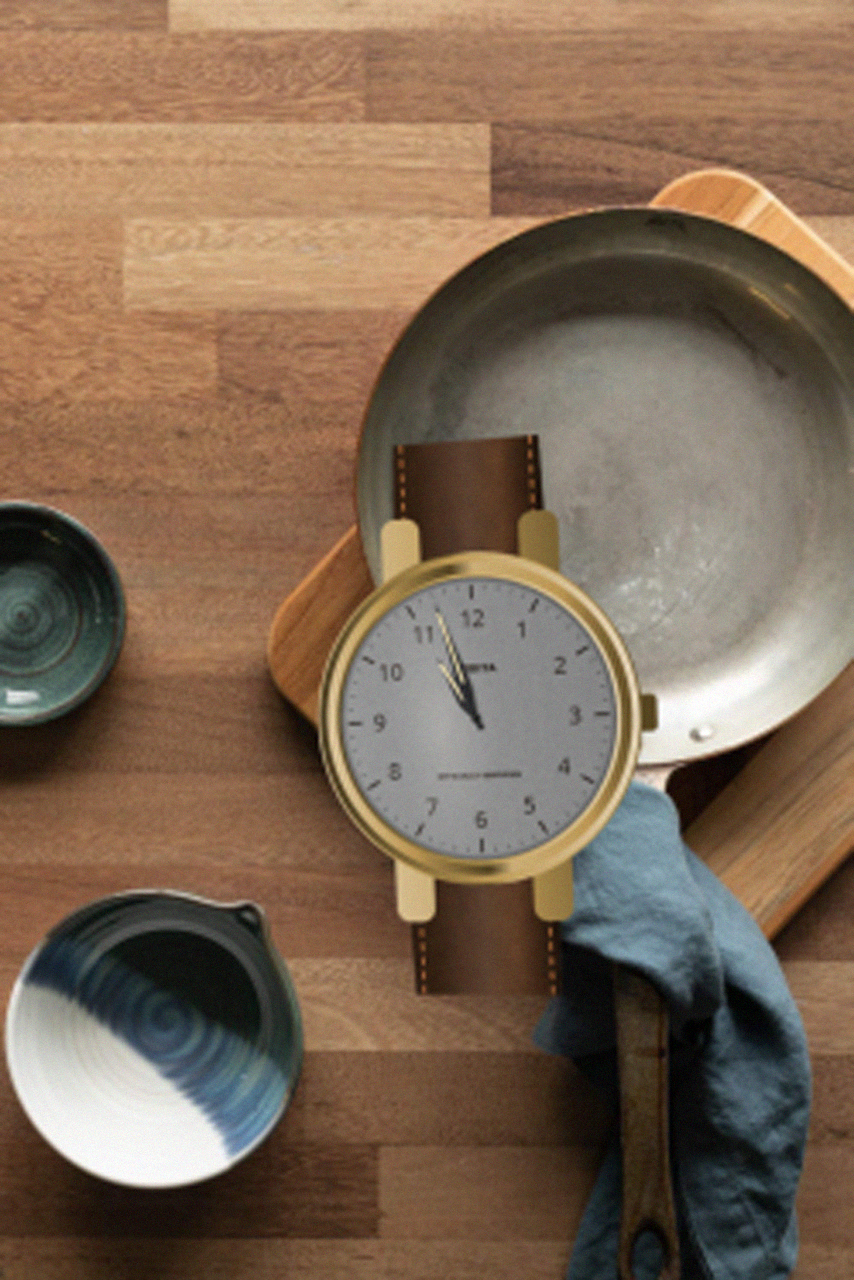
10.57
